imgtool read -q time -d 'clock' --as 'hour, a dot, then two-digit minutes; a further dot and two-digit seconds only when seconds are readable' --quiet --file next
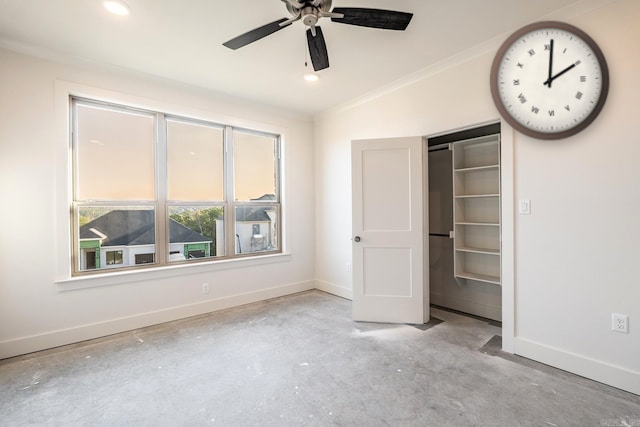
2.01
